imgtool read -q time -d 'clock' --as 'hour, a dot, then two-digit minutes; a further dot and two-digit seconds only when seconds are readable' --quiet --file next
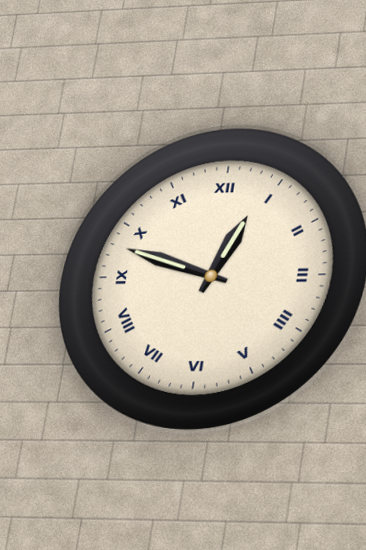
12.48
